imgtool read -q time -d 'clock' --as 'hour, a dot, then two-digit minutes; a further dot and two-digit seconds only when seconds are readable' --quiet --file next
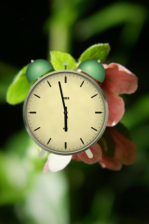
5.58
